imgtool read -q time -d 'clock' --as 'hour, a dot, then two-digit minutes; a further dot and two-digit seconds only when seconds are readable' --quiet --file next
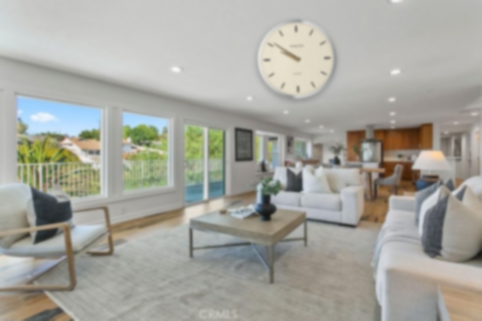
9.51
